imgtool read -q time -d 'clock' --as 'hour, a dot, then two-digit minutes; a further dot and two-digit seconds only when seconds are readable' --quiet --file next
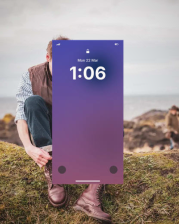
1.06
